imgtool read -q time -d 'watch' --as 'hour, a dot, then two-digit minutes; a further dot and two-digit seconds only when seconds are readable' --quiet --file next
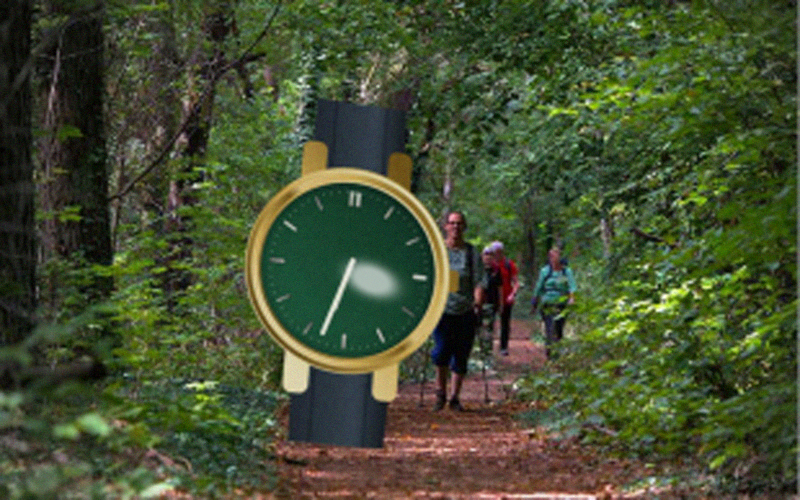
6.33
